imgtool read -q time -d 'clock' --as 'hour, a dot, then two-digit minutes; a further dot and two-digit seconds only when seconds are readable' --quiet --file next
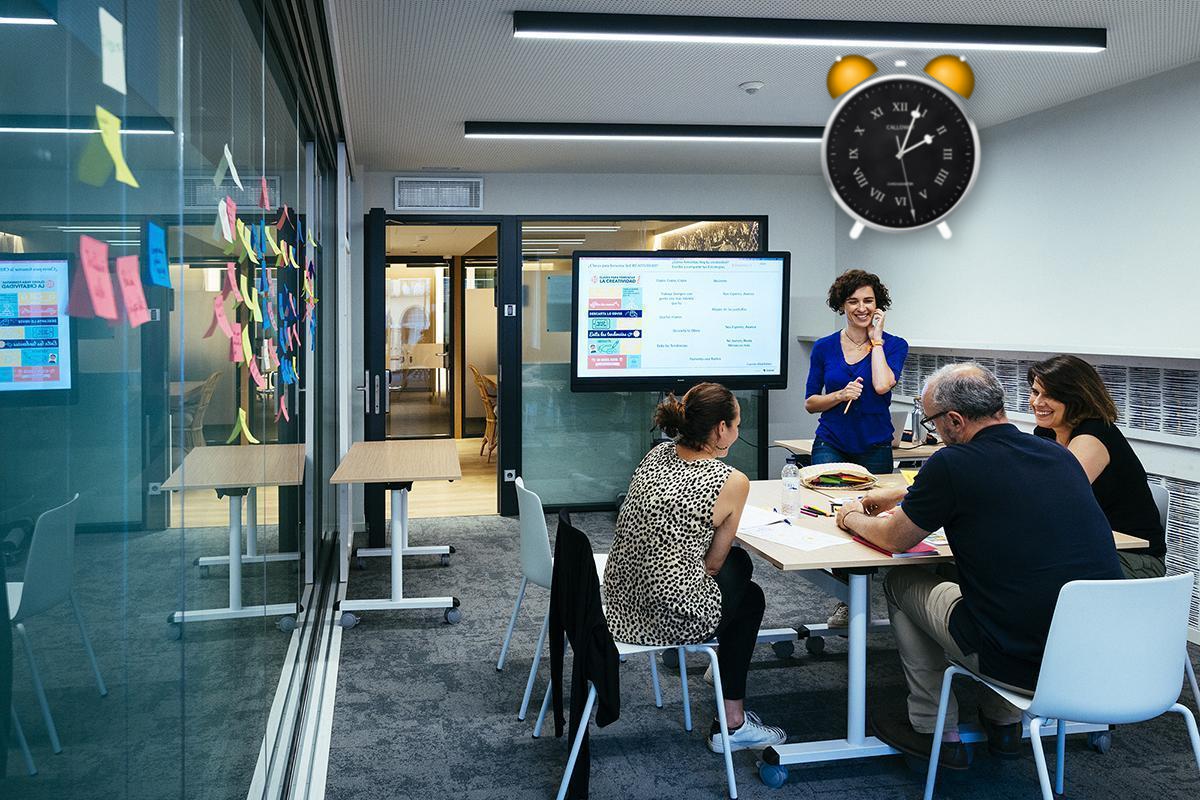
2.03.28
